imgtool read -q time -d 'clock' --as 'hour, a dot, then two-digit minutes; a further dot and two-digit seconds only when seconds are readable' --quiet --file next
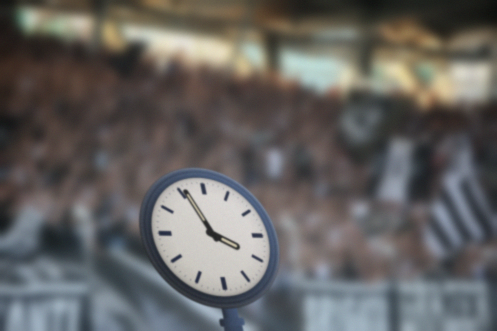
3.56
